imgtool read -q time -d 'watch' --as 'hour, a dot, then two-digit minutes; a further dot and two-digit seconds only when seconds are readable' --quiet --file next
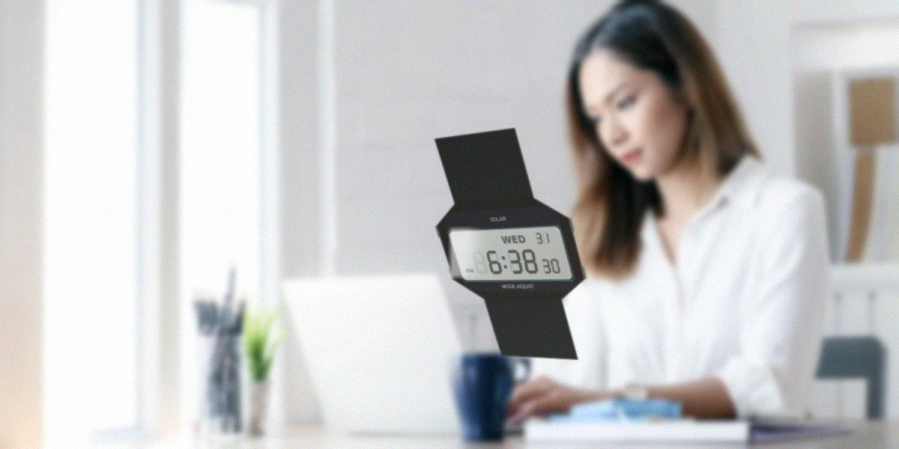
6.38.30
